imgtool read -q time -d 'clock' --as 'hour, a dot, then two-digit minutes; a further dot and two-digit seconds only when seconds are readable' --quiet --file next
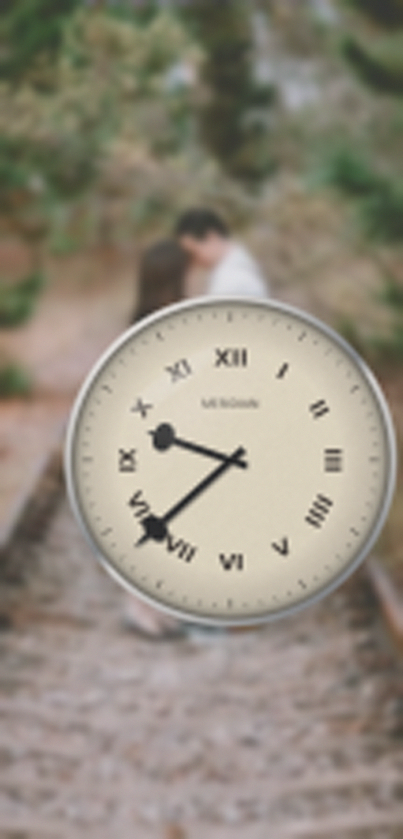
9.38
